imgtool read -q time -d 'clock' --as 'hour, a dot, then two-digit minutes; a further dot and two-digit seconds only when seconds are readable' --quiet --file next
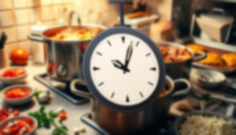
10.03
